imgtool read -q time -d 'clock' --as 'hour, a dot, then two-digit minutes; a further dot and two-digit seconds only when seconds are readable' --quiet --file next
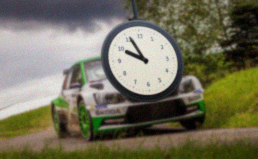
9.56
